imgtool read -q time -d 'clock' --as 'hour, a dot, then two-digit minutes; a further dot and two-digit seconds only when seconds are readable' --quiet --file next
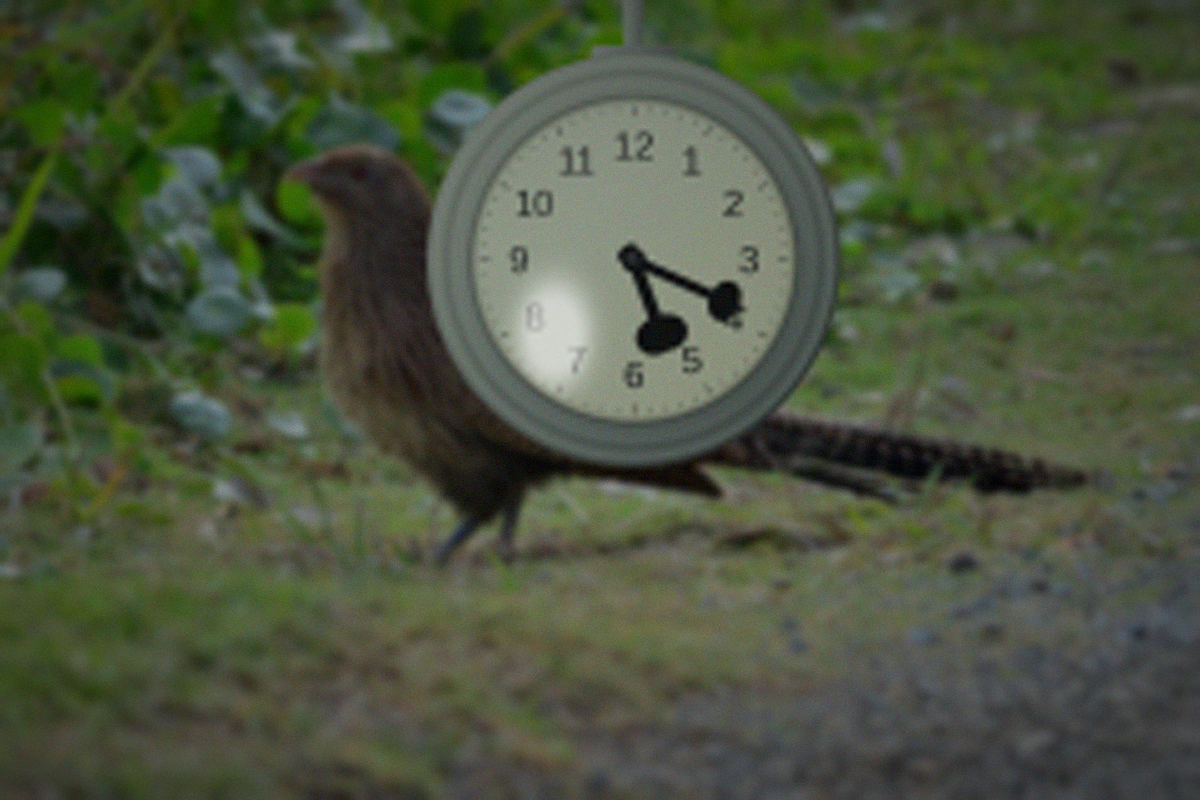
5.19
